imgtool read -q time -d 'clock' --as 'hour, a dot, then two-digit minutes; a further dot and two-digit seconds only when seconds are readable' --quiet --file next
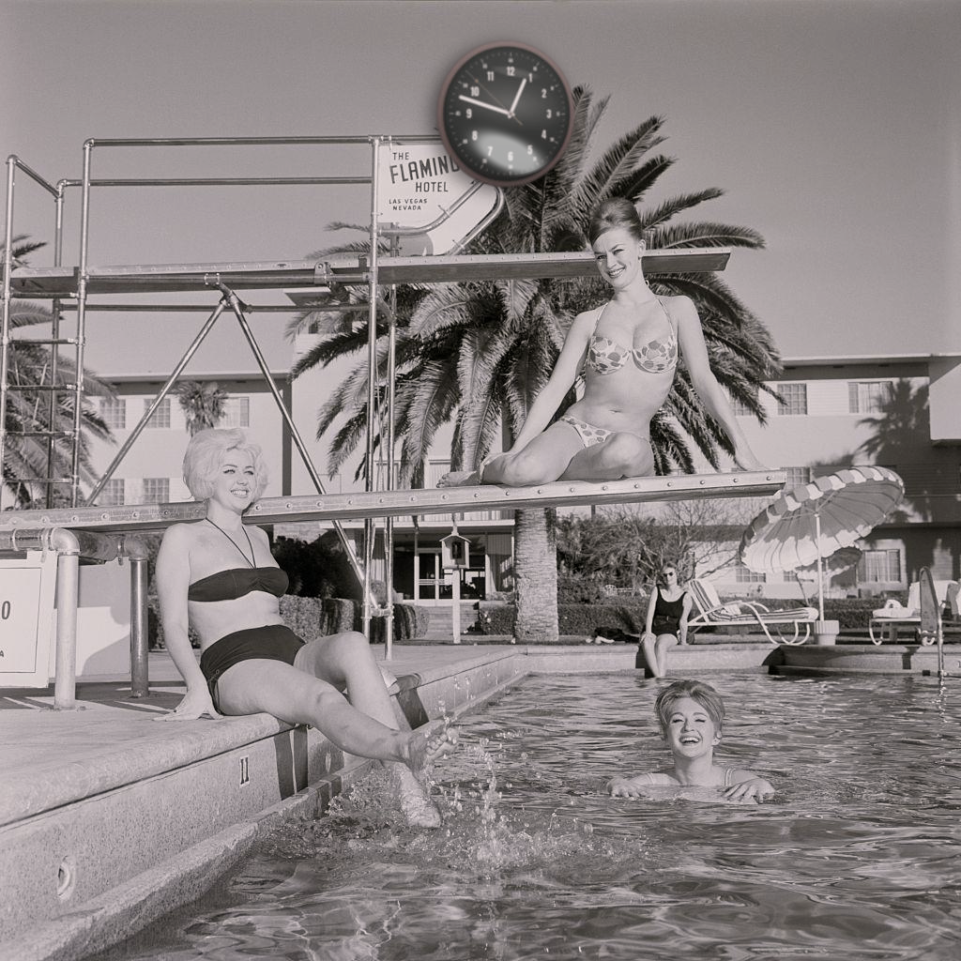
12.47.52
